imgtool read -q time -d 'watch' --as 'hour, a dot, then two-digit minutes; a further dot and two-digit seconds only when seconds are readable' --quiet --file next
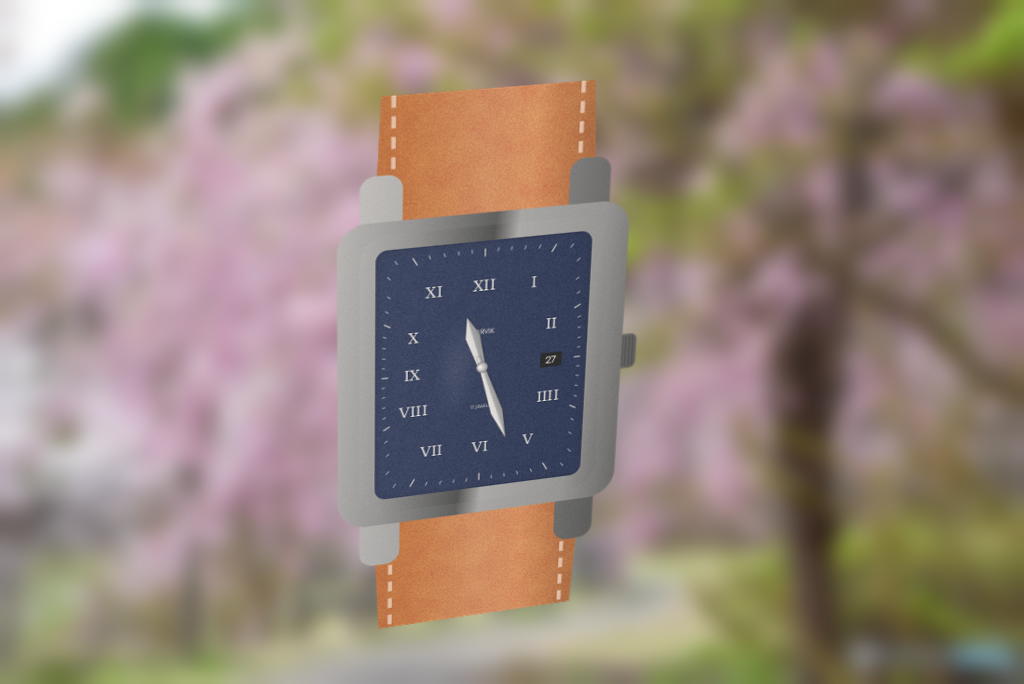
11.27
